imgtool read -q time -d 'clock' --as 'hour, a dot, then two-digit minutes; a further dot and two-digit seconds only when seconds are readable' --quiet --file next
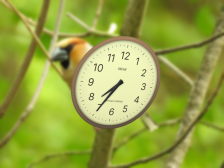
7.35
